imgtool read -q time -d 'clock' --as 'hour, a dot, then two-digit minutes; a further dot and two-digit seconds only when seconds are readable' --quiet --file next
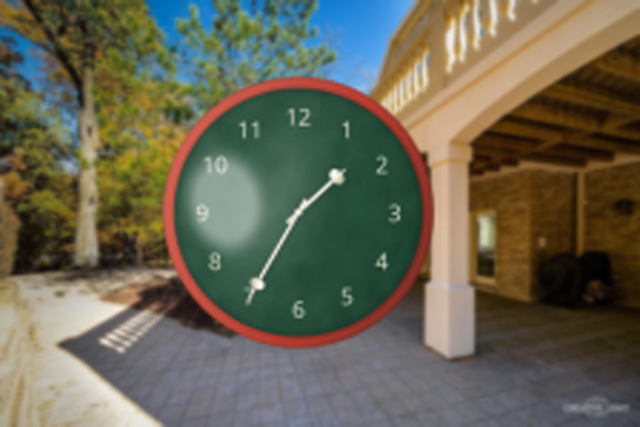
1.35
